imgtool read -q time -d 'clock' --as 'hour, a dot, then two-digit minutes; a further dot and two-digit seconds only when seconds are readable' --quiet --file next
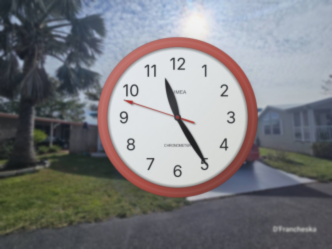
11.24.48
